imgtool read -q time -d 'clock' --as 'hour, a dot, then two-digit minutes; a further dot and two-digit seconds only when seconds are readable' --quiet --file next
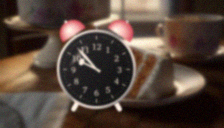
9.53
